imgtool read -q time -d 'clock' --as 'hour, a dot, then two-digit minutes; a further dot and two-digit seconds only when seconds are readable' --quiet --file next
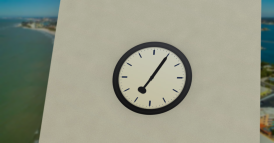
7.05
